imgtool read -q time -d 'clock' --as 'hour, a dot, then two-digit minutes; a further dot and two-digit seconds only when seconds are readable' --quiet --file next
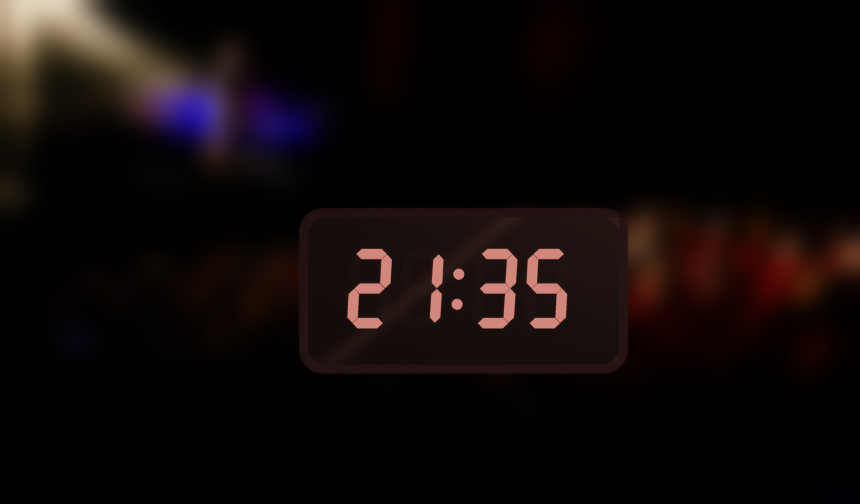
21.35
